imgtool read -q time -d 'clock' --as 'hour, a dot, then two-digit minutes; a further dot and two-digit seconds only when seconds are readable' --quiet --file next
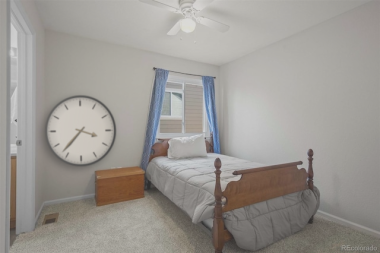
3.37
